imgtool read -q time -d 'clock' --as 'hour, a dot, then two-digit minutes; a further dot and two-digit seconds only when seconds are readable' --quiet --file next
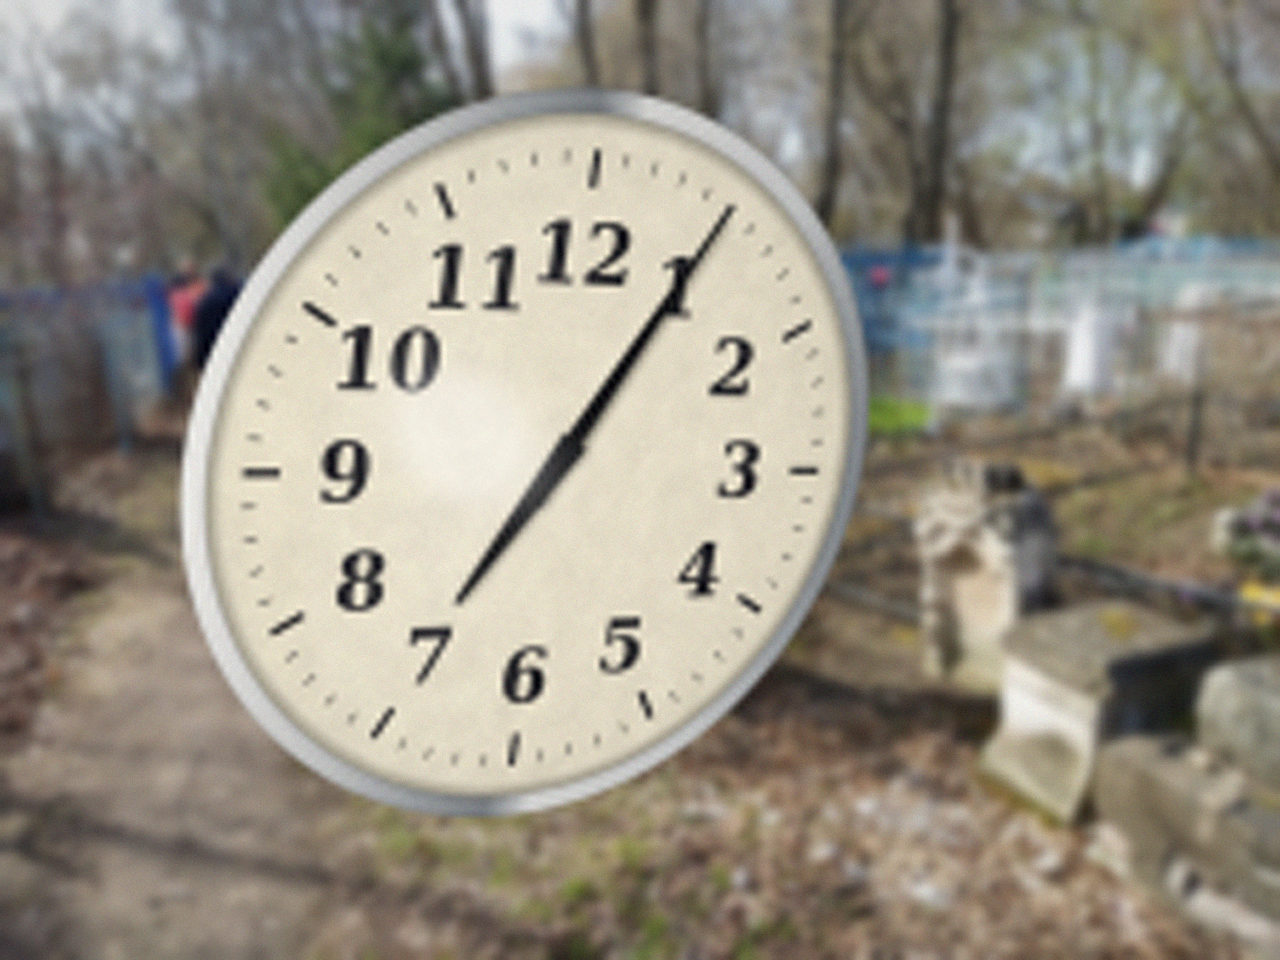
7.05
